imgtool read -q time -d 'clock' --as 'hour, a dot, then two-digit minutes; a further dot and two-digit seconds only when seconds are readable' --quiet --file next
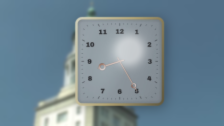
8.25
